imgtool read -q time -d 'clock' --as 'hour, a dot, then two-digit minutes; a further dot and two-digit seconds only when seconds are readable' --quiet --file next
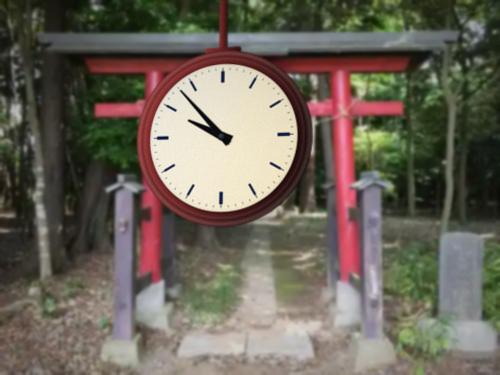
9.53
